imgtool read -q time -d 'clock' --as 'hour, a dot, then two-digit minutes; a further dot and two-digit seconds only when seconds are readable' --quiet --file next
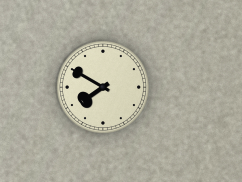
7.50
